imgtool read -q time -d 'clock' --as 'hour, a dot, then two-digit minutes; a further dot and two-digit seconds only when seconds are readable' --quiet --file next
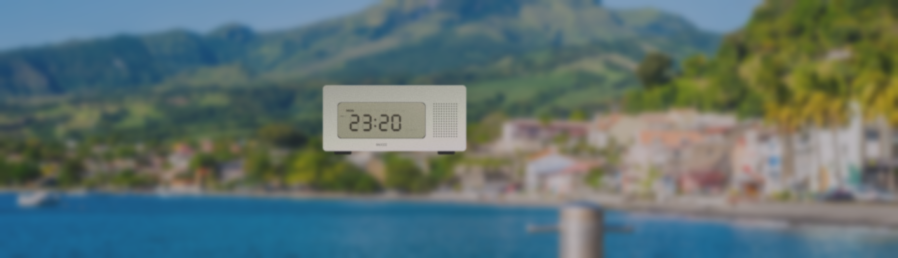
23.20
